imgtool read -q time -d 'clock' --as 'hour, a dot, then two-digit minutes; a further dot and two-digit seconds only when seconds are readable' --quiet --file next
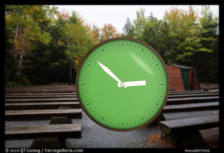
2.52
